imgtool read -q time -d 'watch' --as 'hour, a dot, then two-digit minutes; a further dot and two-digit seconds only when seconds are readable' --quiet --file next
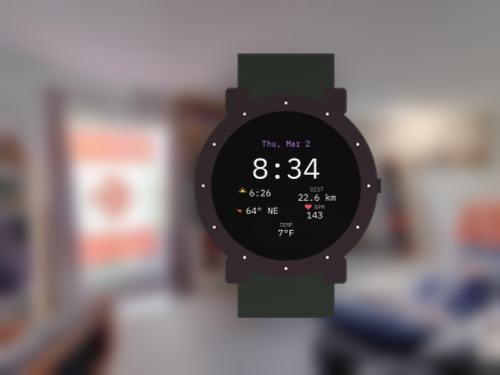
8.34
